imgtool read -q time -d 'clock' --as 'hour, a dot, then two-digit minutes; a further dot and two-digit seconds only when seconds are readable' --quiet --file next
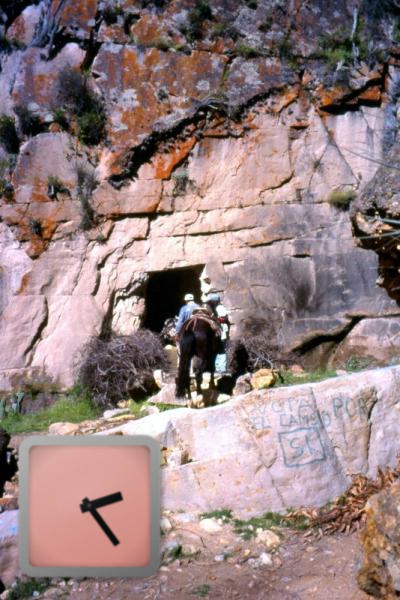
2.24
